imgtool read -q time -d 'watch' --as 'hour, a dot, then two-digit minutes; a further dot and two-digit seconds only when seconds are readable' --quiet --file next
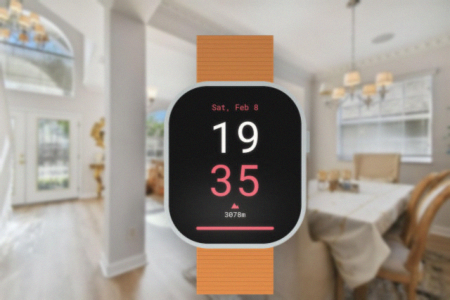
19.35
